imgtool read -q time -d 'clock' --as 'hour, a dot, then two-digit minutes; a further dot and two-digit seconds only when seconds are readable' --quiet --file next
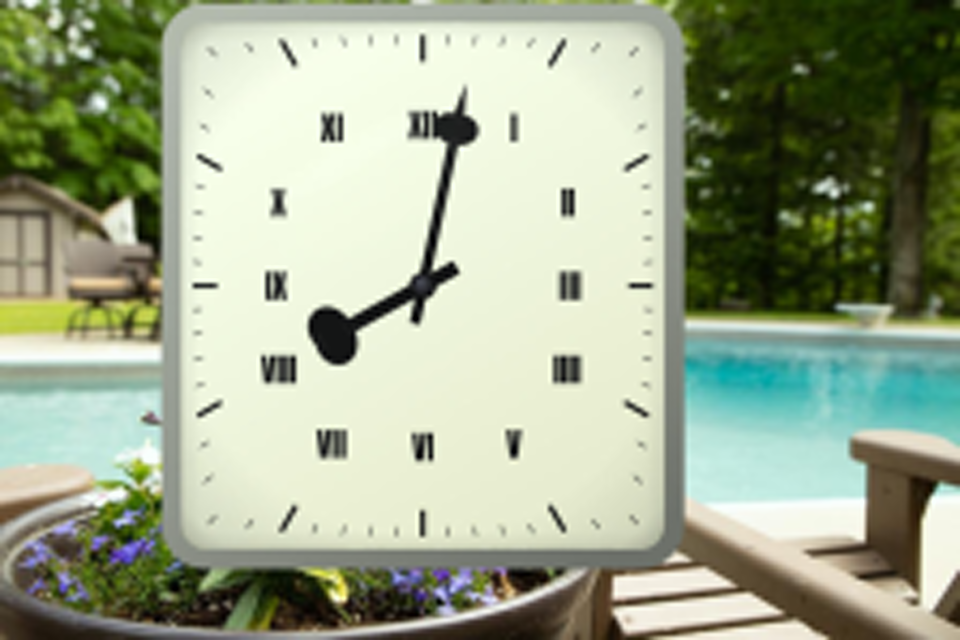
8.02
